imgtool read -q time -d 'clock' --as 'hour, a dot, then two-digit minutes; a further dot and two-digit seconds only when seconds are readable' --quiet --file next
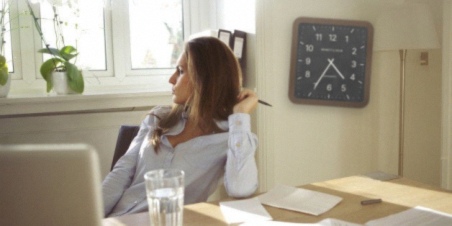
4.35
